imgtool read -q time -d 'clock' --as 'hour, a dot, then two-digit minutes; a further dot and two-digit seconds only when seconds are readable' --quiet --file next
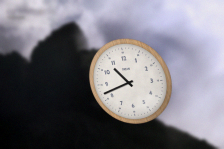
10.42
